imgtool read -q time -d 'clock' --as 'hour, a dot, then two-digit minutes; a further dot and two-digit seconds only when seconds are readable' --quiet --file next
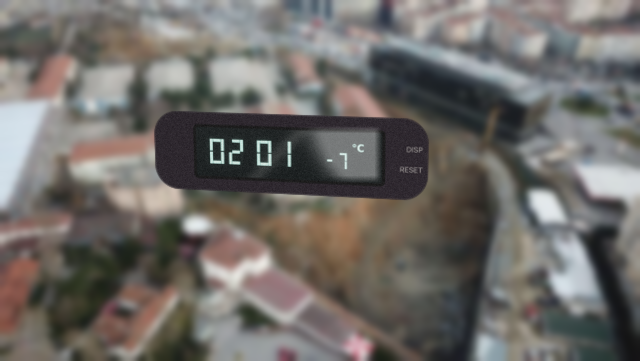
2.01
